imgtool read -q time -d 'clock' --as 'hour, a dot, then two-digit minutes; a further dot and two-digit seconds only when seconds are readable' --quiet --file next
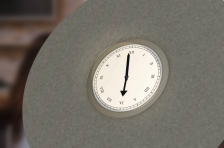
5.59
